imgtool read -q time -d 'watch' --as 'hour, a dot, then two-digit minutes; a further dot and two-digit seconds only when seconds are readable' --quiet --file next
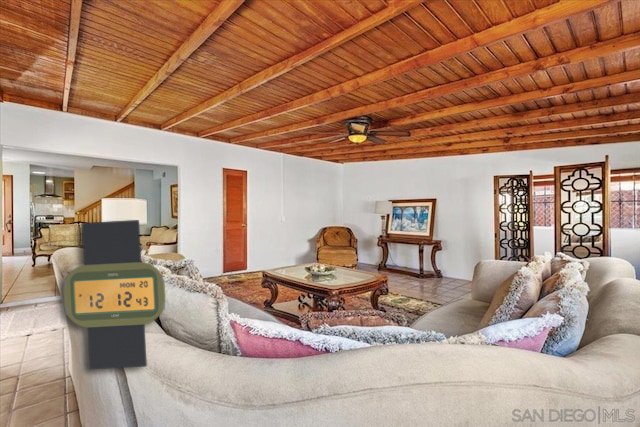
12.12.43
